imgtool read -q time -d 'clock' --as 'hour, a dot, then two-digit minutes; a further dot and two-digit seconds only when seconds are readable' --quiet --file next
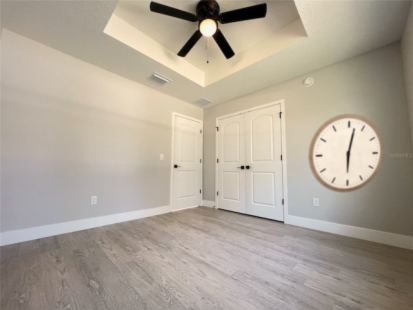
6.02
